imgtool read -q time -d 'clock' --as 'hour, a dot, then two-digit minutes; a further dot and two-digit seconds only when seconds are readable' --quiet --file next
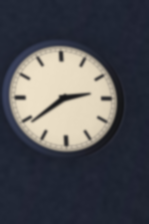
2.39
